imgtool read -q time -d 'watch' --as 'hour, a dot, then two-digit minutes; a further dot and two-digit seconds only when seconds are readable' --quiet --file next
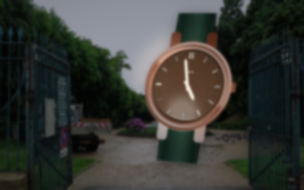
4.58
